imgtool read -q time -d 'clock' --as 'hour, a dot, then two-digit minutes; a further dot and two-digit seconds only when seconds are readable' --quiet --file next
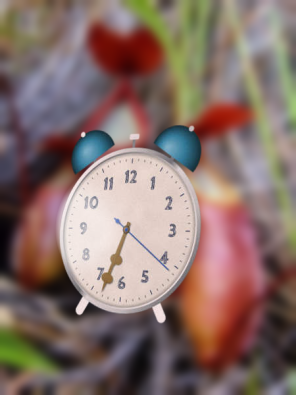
6.33.21
